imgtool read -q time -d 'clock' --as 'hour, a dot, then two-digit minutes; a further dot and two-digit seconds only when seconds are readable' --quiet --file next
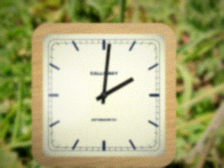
2.01
